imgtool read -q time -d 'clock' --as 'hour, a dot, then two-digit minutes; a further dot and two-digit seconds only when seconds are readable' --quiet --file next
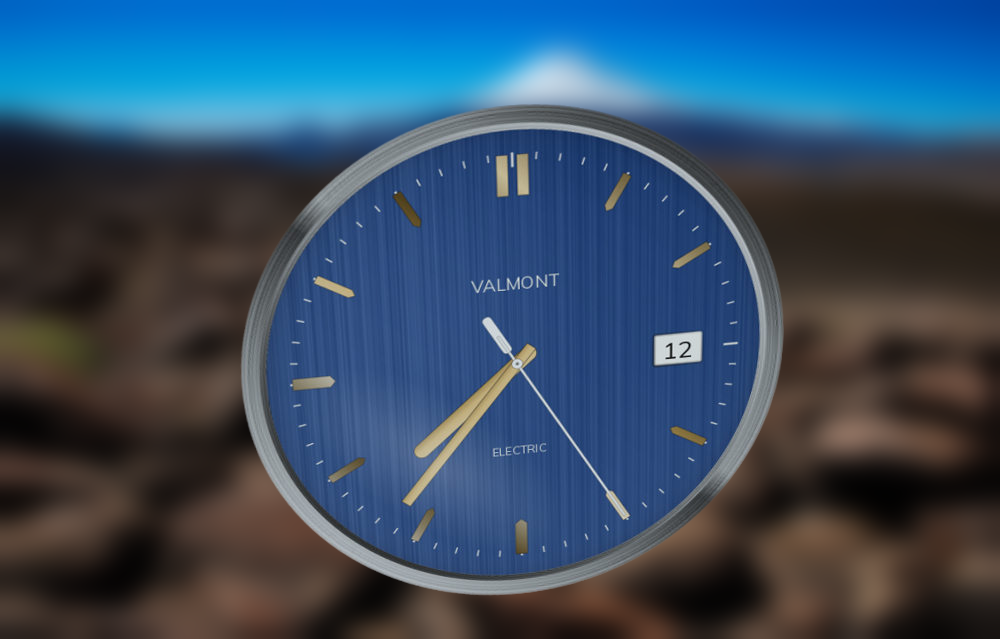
7.36.25
